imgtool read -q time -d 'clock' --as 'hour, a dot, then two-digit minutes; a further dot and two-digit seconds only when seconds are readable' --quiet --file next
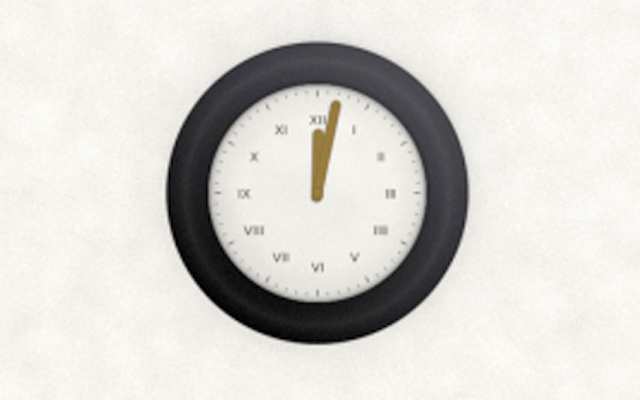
12.02
